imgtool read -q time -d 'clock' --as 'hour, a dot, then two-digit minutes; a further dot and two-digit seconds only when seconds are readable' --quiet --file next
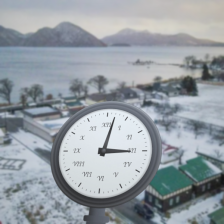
3.02
